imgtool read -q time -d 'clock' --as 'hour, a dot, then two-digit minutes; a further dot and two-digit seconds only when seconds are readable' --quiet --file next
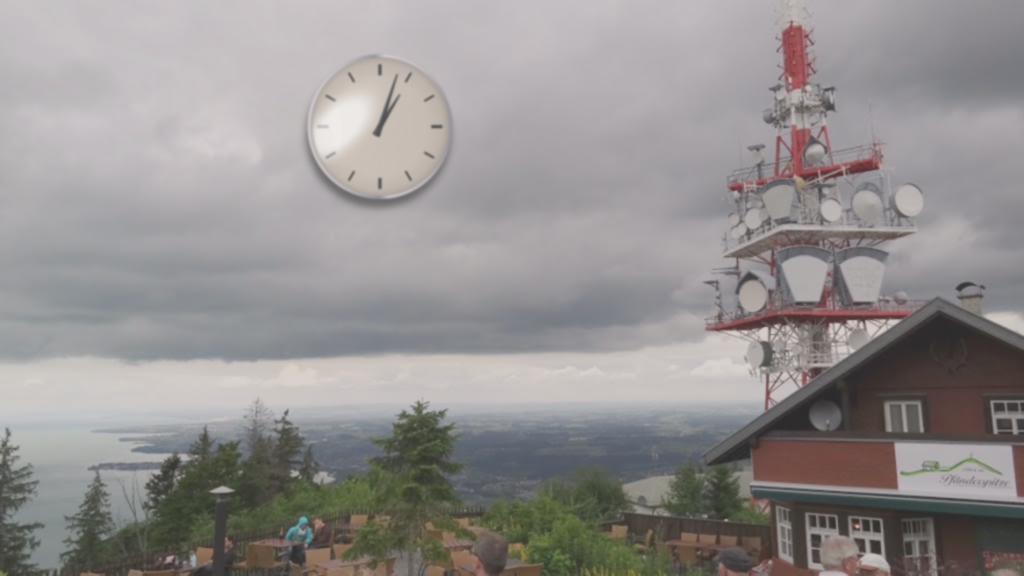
1.03
